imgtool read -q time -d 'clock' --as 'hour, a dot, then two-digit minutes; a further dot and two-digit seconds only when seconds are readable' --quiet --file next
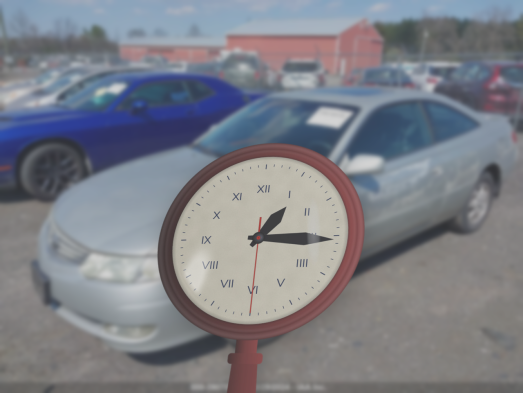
1.15.30
